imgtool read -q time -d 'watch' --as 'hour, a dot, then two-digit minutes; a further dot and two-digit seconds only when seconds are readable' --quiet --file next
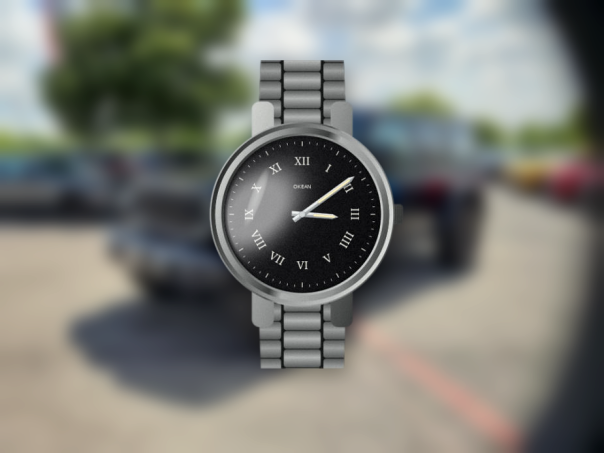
3.09
